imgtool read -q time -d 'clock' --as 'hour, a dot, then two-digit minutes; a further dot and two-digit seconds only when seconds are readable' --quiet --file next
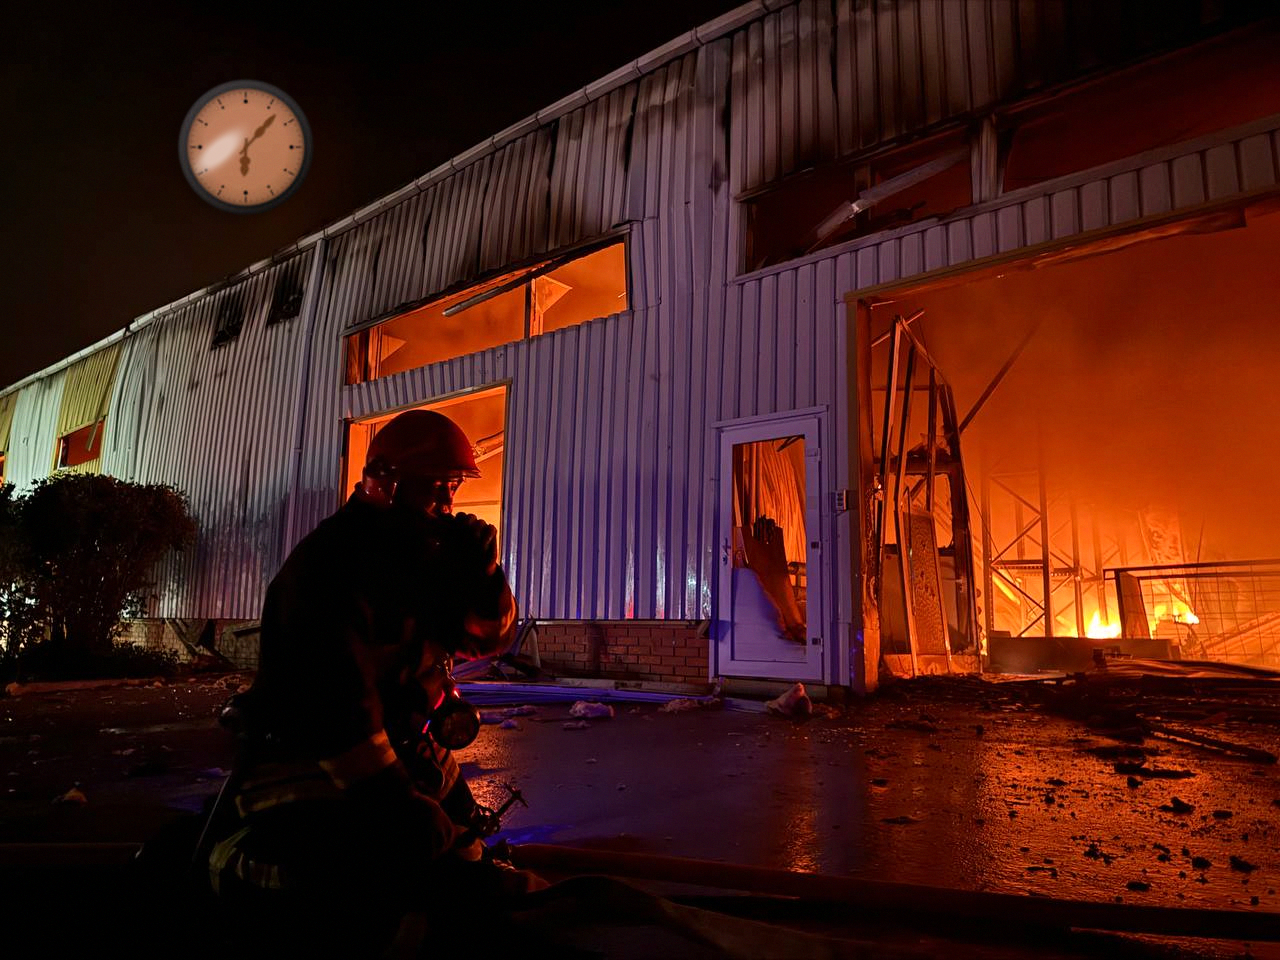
6.07
